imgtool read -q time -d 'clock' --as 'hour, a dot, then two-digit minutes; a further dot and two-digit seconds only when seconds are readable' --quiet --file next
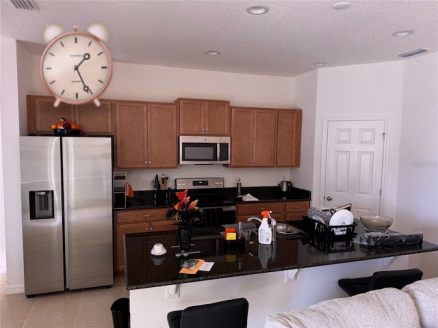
1.26
